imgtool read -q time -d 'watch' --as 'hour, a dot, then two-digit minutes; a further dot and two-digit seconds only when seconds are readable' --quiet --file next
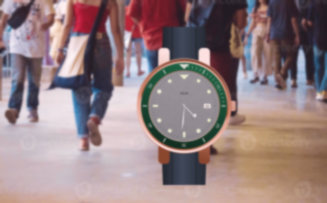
4.31
